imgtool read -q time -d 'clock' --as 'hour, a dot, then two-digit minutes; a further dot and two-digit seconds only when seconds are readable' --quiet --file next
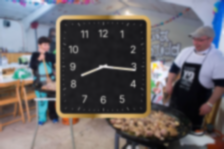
8.16
